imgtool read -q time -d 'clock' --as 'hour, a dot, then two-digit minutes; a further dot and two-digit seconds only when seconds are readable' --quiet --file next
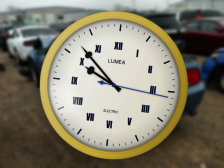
9.52.16
